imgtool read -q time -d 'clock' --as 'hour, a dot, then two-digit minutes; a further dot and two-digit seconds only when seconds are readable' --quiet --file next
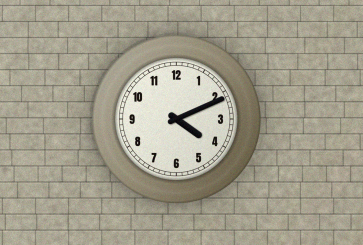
4.11
